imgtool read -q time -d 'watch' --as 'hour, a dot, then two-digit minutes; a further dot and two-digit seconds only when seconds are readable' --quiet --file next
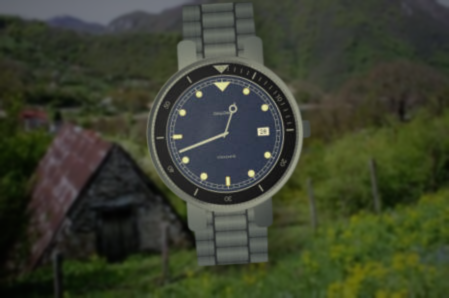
12.42
